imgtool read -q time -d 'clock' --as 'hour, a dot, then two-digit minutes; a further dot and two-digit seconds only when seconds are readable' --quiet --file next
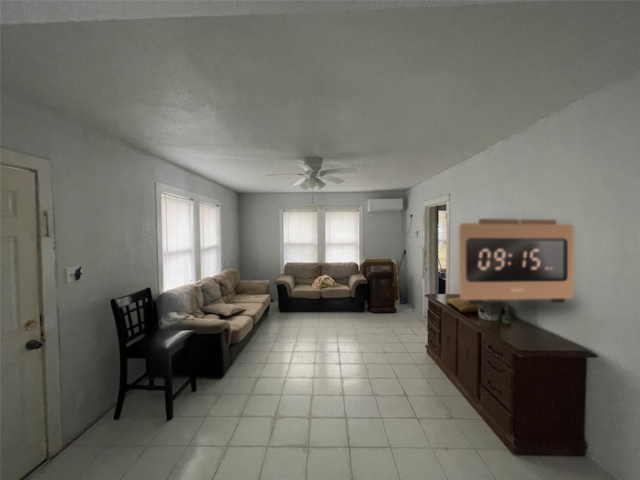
9.15
